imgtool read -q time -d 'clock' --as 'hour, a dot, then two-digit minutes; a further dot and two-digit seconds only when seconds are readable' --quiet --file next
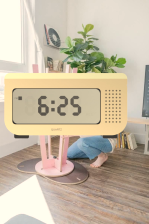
6.25
